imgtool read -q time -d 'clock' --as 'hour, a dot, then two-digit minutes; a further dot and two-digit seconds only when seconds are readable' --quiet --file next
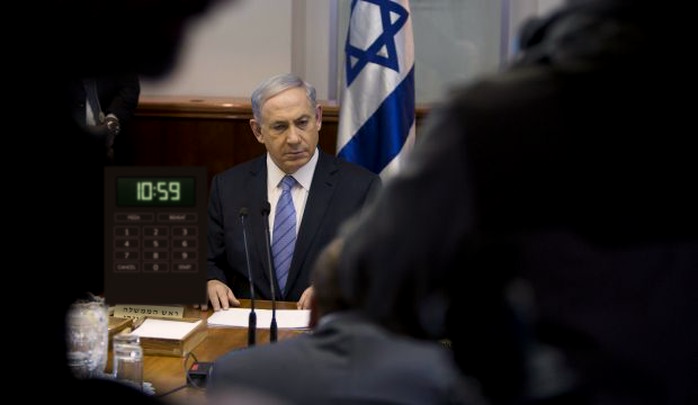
10.59
